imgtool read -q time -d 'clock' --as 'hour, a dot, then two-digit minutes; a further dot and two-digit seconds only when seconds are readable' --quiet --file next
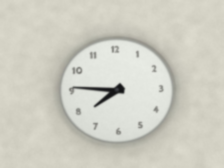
7.46
